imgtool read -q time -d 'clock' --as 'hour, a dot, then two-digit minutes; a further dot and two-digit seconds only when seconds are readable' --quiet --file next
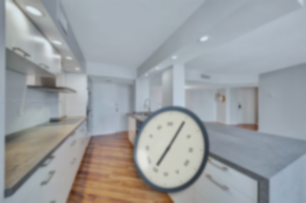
7.05
